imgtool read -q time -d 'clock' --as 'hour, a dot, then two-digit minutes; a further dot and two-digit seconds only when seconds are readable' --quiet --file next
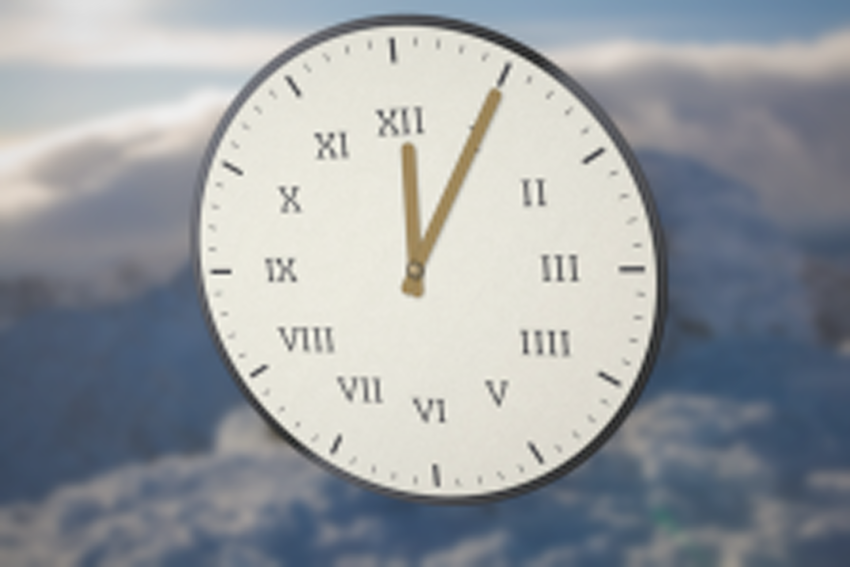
12.05
